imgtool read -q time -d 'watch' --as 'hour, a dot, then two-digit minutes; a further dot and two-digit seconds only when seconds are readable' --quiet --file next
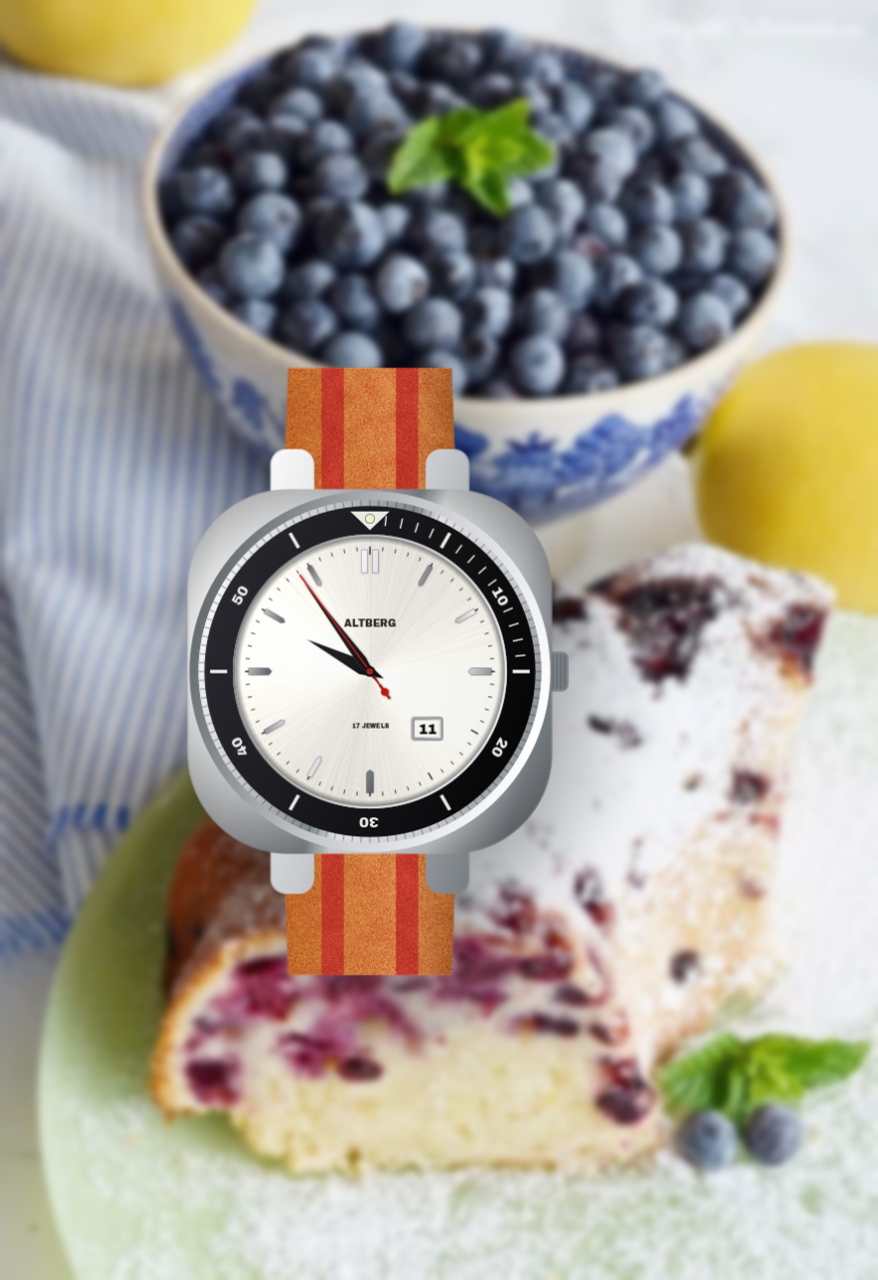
9.53.54
